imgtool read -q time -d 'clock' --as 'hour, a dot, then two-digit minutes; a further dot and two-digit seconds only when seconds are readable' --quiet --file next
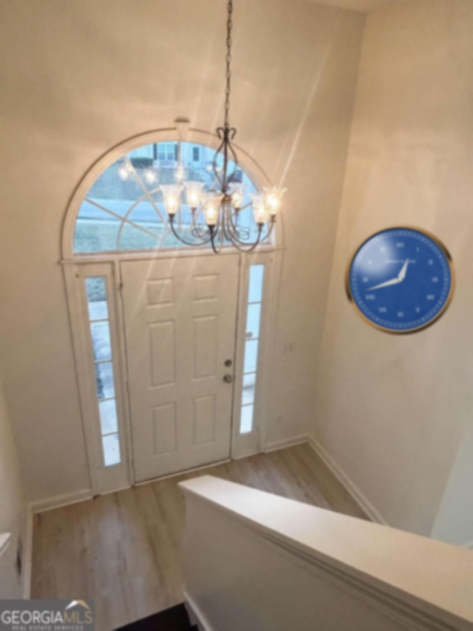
12.42
